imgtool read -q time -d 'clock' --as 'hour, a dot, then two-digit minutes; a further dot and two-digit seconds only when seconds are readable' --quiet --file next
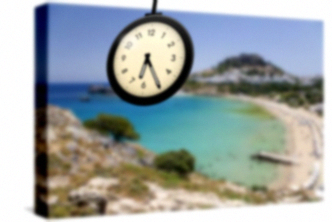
6.25
